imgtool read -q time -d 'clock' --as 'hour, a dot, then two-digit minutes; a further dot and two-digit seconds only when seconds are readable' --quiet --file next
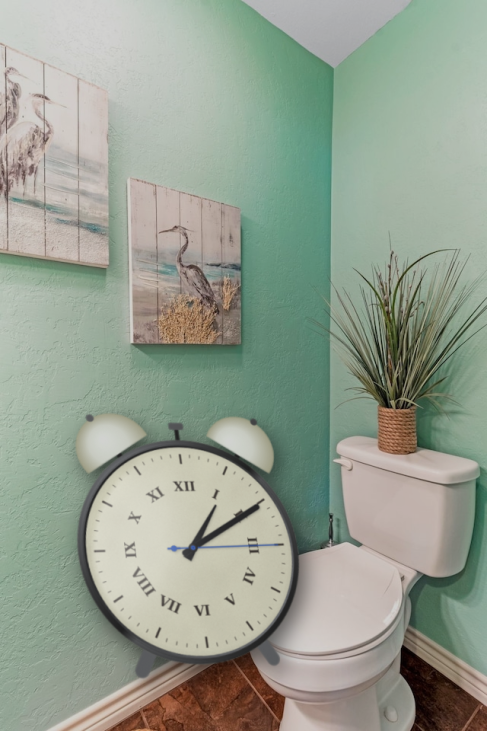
1.10.15
